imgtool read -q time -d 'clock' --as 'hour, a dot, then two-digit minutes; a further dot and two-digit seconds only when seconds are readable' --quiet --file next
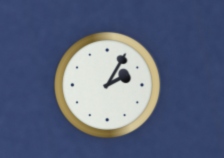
2.05
